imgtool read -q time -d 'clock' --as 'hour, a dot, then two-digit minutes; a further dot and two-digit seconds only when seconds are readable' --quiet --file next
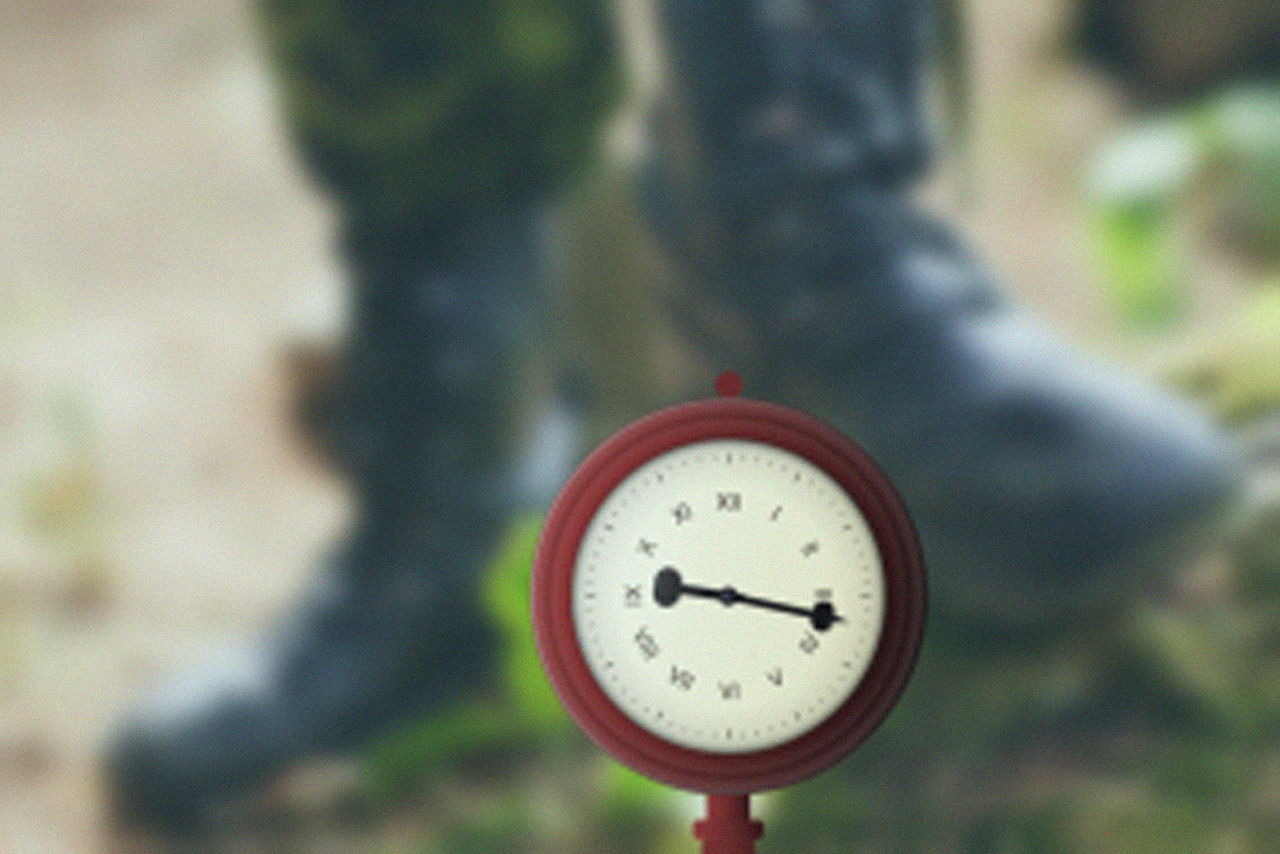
9.17
